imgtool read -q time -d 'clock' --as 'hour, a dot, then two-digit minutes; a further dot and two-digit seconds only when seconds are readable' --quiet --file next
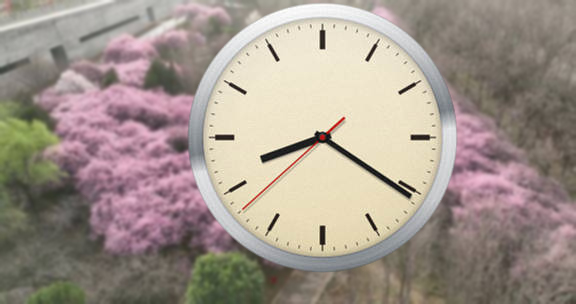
8.20.38
